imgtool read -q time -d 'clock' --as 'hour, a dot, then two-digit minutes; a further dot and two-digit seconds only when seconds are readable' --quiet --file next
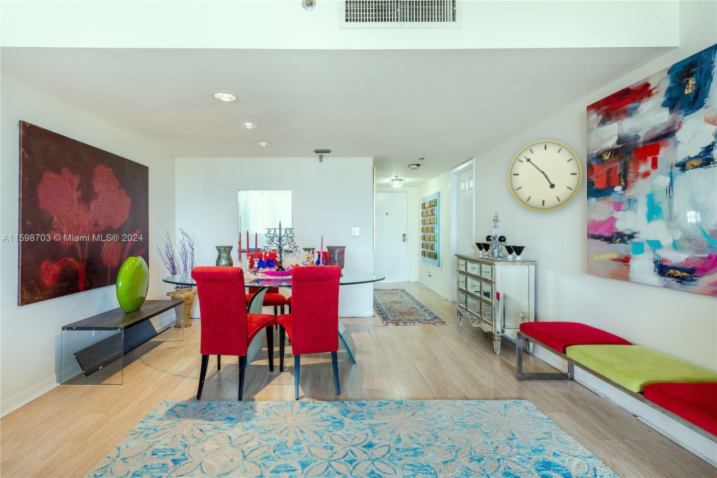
4.52
